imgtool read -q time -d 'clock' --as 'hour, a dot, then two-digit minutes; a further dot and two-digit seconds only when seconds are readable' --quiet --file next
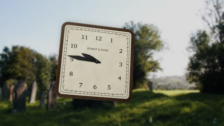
9.46
